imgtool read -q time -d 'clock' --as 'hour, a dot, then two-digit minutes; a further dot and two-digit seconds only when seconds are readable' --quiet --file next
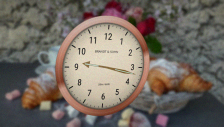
9.17
